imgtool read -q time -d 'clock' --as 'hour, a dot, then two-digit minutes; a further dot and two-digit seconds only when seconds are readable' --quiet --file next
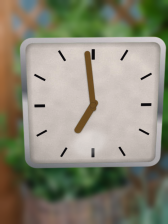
6.59
